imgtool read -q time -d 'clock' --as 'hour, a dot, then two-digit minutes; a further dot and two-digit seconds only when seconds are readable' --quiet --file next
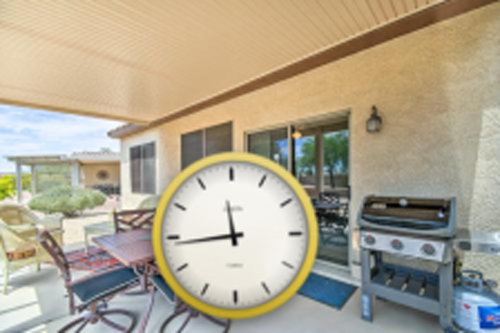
11.44
